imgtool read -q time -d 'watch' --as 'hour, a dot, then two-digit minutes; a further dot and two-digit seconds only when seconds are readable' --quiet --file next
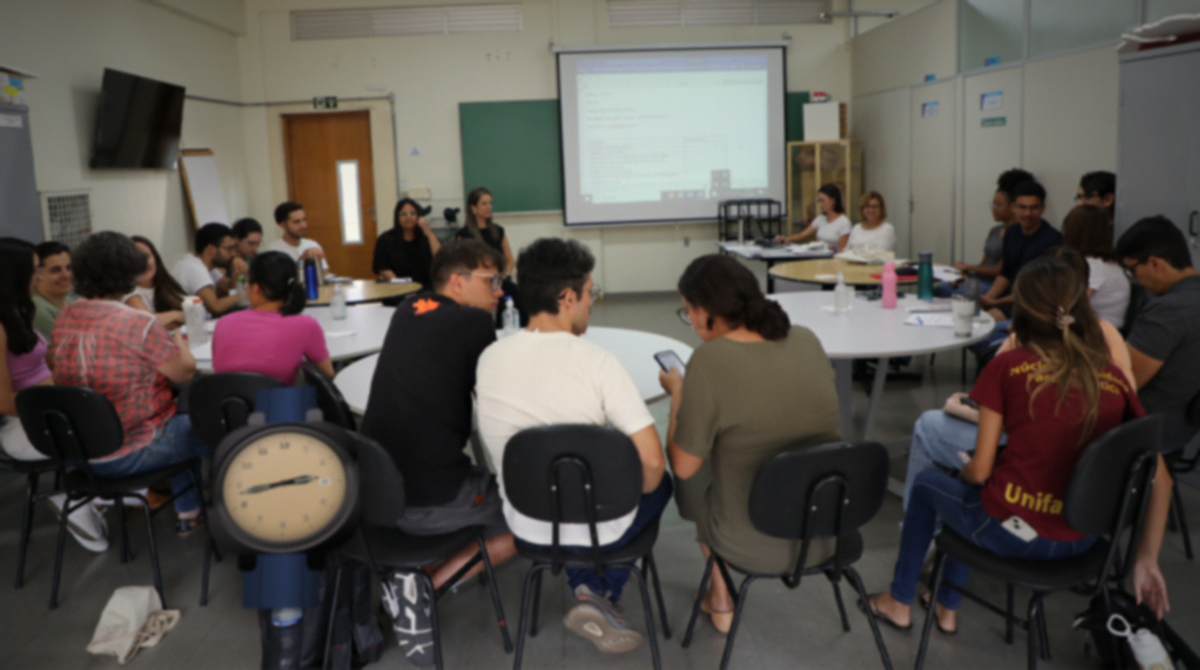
2.43
